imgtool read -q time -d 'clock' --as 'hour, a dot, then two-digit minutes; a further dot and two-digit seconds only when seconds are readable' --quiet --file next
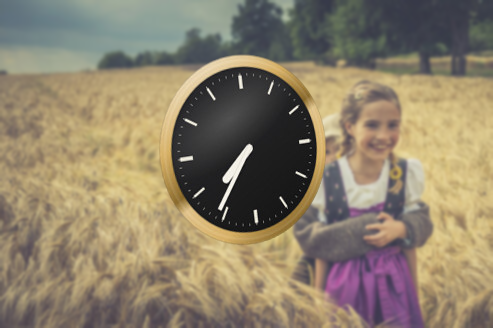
7.36
